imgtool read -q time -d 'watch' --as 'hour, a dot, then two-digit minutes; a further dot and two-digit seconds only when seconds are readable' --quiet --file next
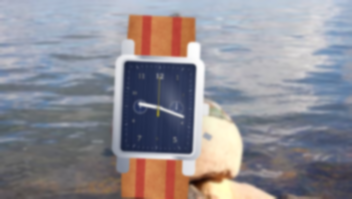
9.18
